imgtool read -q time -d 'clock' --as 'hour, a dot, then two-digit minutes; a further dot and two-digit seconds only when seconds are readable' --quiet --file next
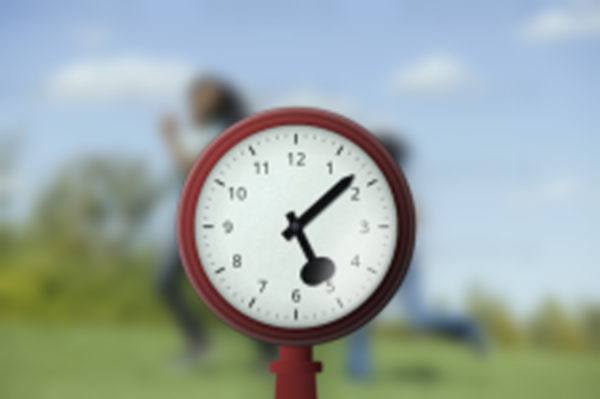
5.08
